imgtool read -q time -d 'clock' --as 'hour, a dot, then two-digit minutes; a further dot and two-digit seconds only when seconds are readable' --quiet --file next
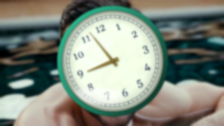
8.57
